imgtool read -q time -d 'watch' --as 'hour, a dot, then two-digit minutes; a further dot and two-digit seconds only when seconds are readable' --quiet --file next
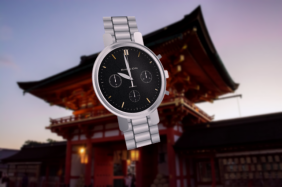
9.59
